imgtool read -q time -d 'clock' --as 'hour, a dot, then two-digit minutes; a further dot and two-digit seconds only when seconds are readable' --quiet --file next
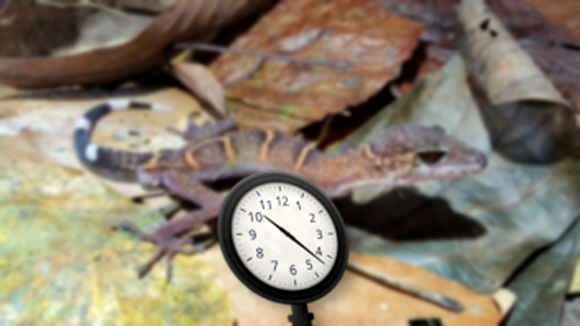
10.22
